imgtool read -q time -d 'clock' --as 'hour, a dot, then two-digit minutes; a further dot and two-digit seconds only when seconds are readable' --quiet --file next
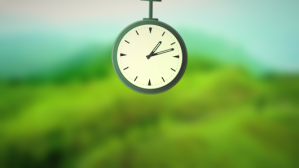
1.12
